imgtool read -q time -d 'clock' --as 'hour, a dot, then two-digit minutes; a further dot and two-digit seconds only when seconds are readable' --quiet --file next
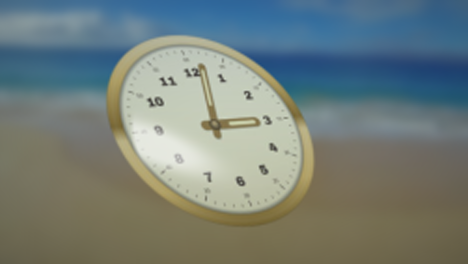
3.02
